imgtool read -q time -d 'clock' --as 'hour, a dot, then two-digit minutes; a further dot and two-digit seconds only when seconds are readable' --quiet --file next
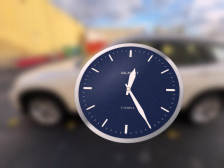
12.25
